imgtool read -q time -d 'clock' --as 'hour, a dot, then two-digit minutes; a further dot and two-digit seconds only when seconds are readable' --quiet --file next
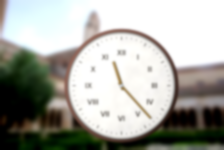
11.23
